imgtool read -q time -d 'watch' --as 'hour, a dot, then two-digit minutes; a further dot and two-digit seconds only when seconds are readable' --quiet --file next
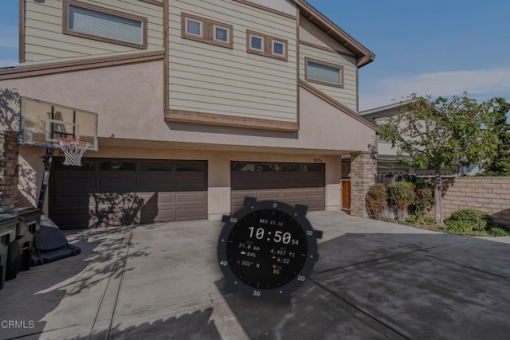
10.50
